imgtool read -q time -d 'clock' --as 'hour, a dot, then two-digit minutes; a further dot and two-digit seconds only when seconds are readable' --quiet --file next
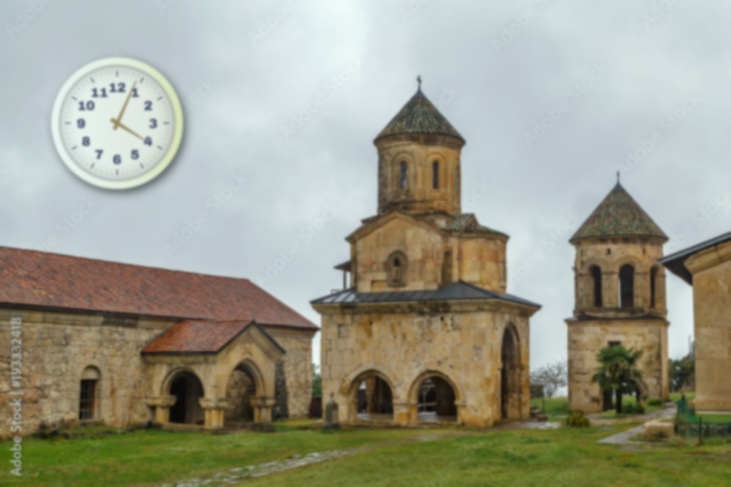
4.04
